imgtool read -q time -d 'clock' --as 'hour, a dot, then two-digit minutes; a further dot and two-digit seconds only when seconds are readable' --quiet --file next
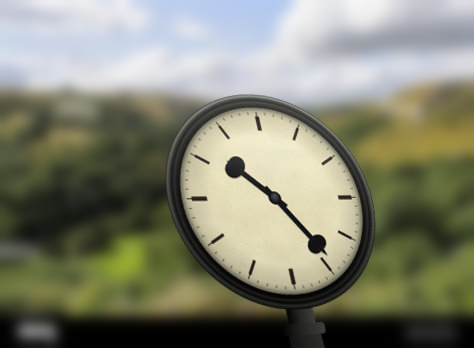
10.24
